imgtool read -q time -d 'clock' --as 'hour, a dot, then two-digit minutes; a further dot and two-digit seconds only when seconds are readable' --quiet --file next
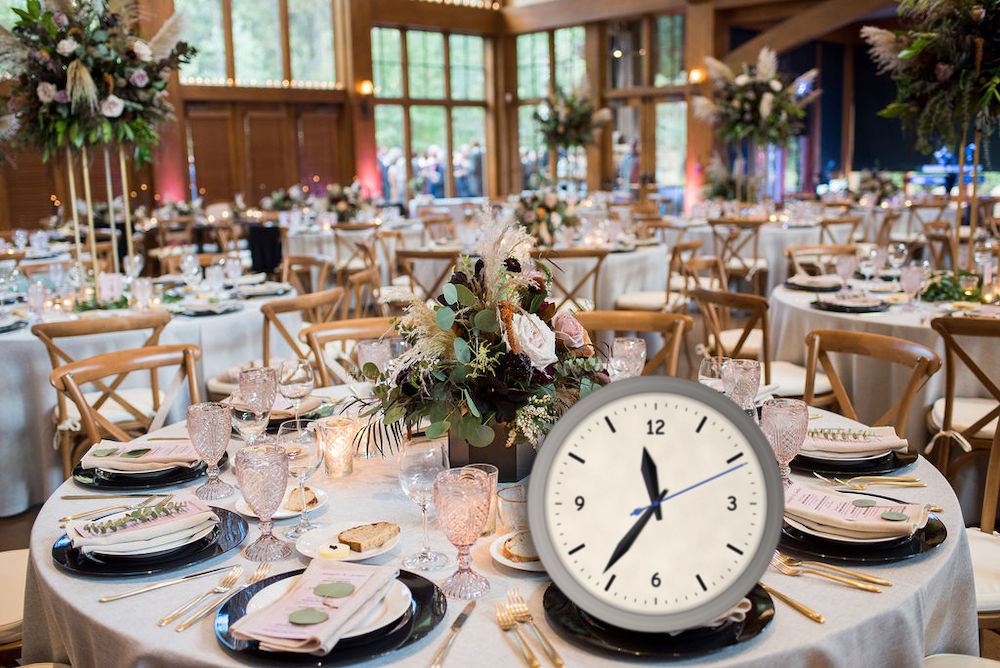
11.36.11
